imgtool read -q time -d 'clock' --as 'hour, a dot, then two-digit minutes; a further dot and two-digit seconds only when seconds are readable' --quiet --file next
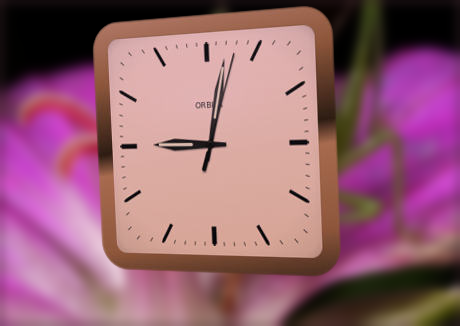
9.02.03
